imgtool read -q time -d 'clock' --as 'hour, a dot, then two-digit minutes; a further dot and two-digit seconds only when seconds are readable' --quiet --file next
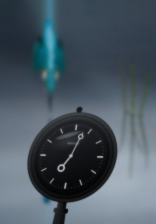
7.03
